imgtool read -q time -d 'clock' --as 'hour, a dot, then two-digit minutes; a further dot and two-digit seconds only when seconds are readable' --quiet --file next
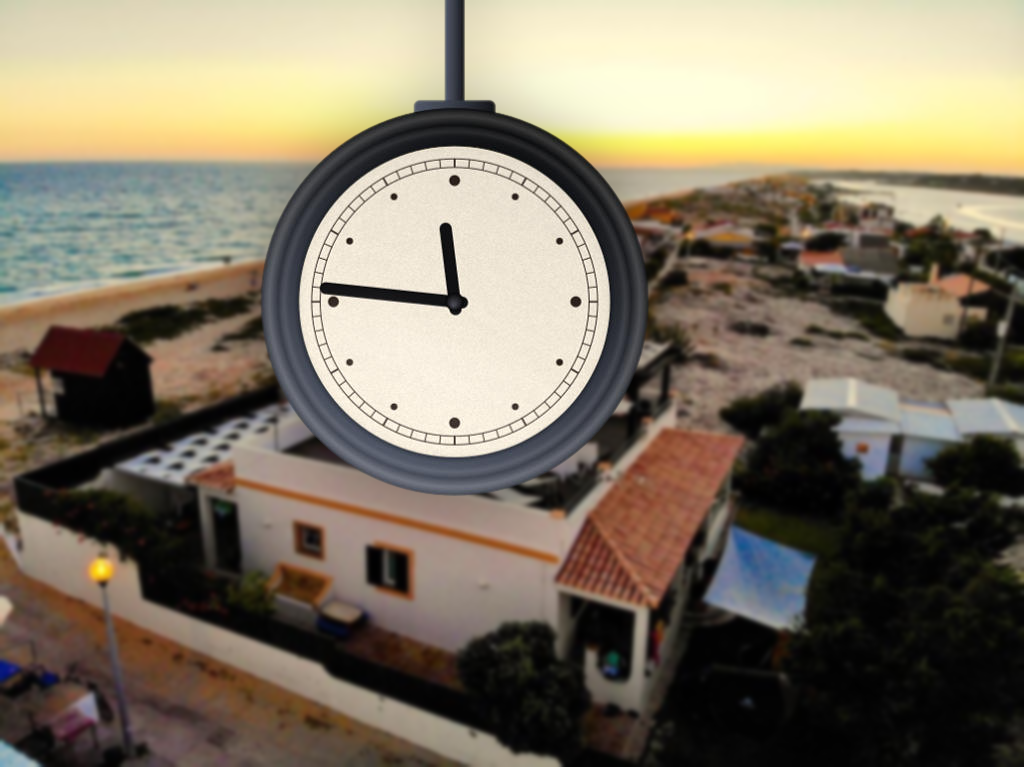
11.46
